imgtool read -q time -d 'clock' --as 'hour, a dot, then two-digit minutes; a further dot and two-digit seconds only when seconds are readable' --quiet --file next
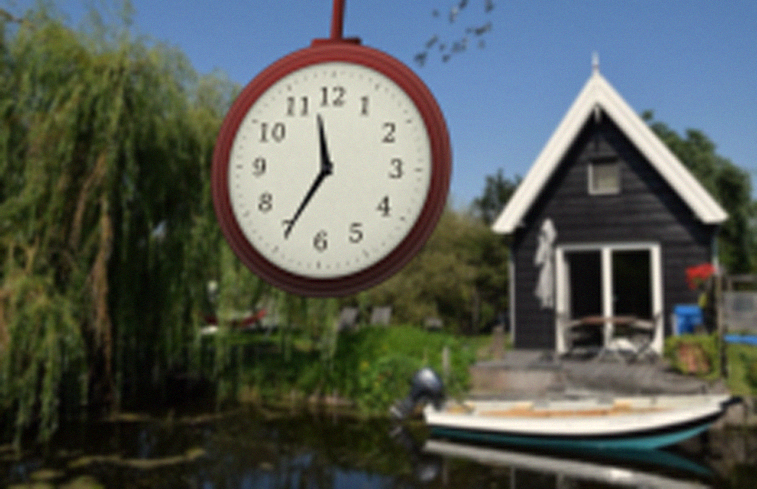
11.35
